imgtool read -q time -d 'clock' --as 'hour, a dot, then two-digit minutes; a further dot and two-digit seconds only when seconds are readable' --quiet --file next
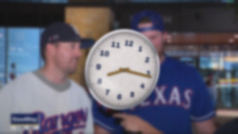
8.16
